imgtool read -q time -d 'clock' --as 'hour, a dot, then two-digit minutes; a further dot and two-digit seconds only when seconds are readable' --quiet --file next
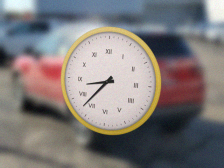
8.37
